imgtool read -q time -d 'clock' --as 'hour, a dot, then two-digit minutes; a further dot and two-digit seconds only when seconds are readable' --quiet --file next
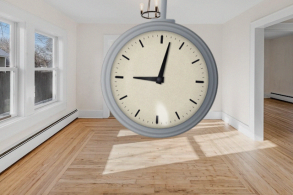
9.02
